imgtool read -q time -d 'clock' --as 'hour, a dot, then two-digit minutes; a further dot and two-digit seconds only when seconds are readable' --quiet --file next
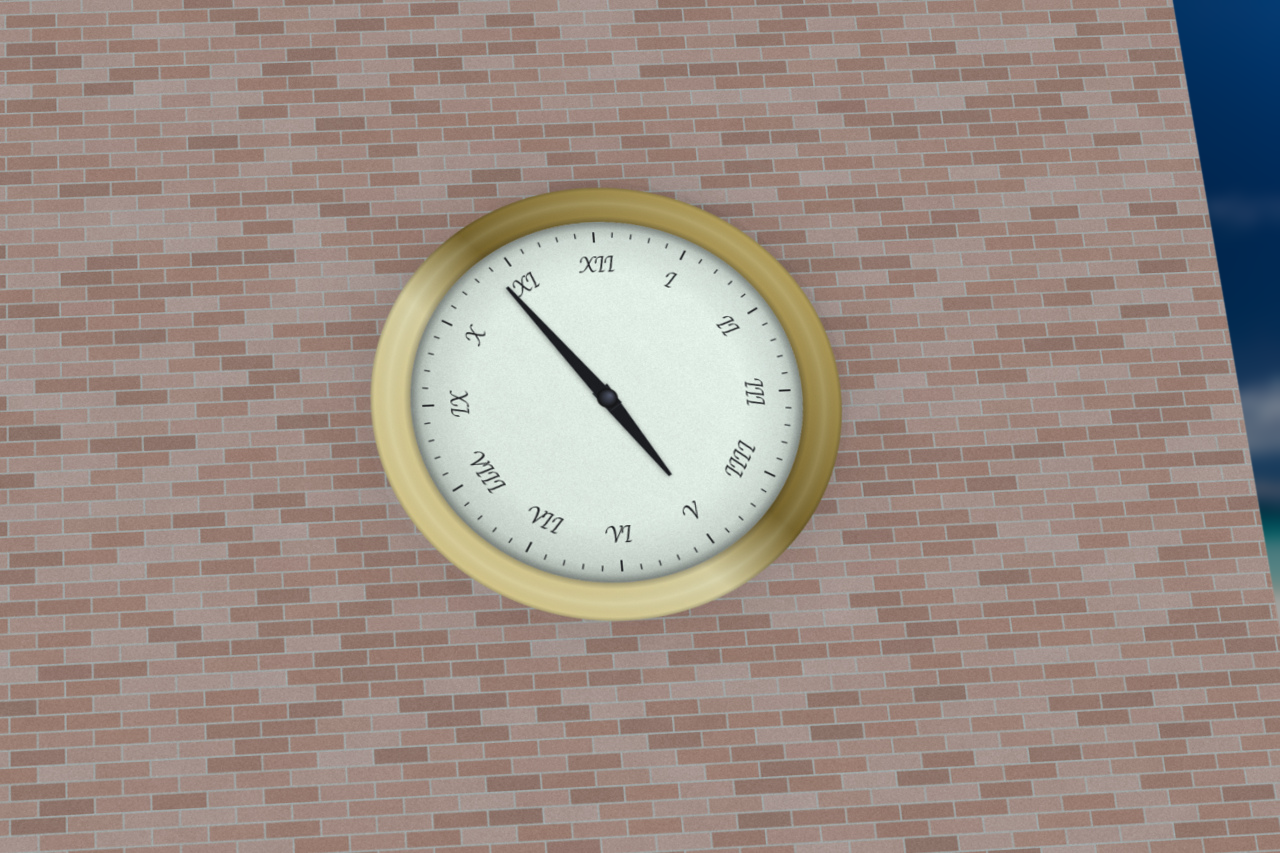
4.54
